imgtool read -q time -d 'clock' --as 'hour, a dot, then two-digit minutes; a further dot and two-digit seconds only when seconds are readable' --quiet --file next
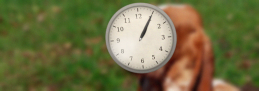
1.05
